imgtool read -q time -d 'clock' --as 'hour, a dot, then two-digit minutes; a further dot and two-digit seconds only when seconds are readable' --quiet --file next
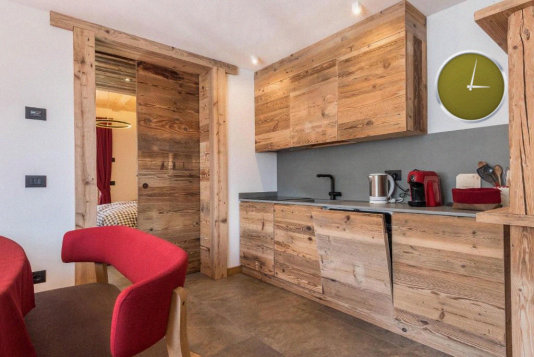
3.02
